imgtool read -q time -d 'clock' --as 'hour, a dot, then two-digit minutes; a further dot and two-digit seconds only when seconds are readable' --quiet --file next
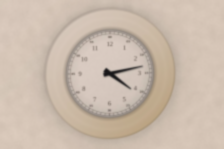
4.13
